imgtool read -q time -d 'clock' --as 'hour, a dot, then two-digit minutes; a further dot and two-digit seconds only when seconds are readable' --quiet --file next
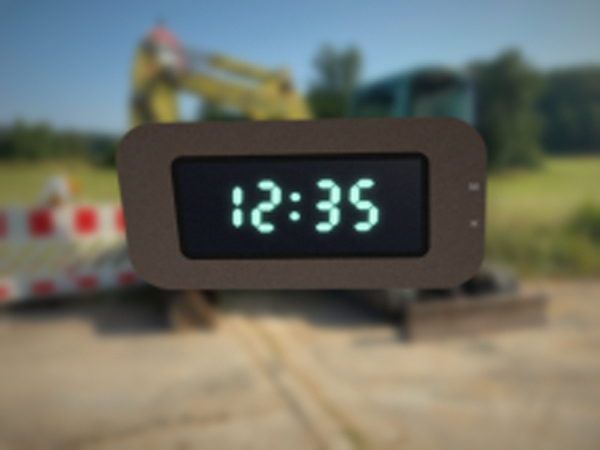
12.35
